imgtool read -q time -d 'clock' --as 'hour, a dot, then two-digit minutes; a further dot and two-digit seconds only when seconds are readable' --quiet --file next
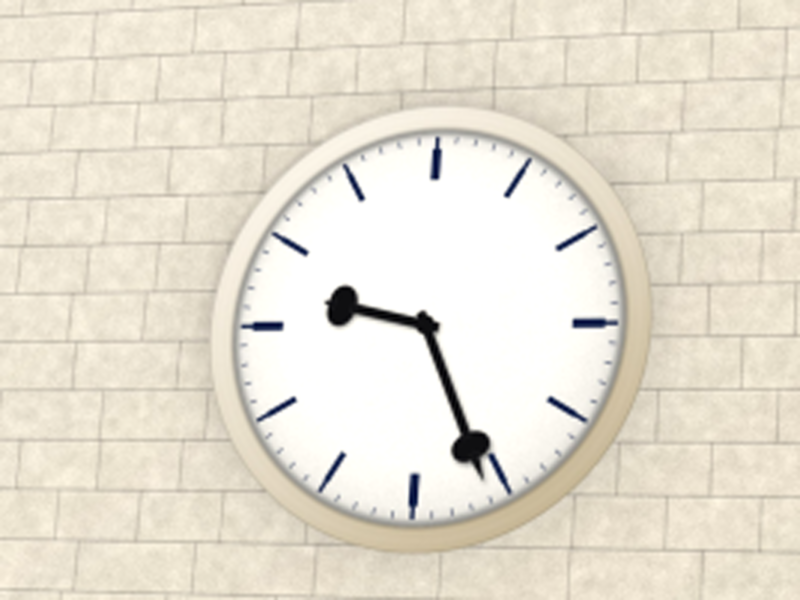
9.26
